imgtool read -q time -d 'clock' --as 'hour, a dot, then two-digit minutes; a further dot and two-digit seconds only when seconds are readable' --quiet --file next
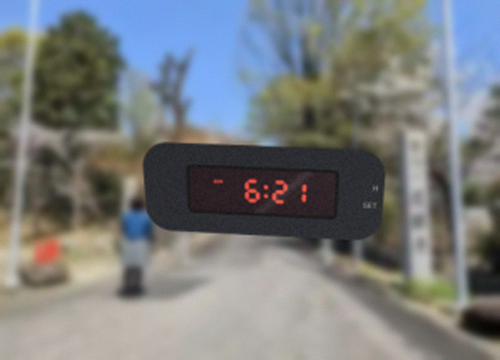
6.21
